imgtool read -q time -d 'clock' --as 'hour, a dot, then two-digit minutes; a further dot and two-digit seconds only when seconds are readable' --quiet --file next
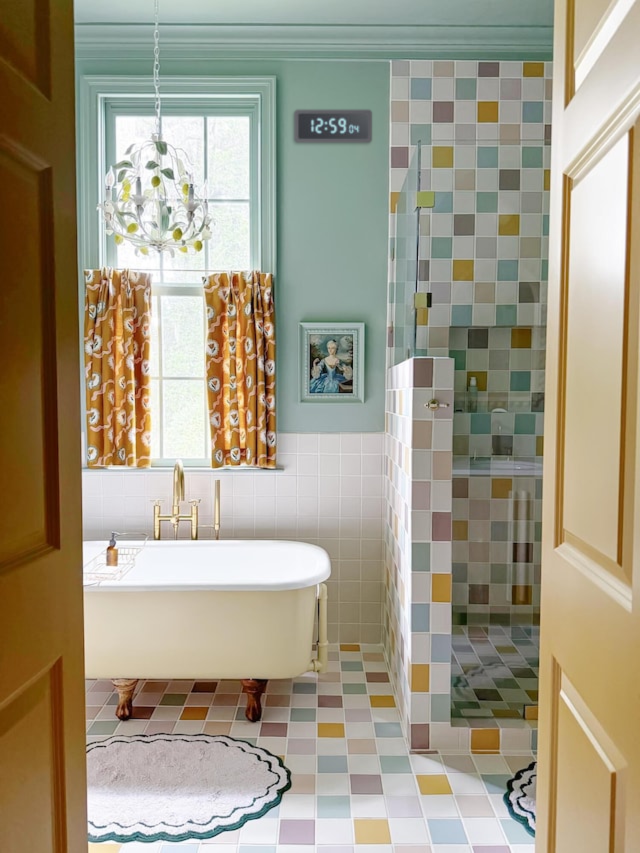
12.59
